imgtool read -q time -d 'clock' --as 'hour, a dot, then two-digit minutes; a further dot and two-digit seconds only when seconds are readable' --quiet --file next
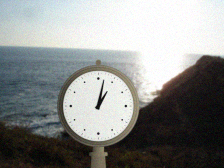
1.02
